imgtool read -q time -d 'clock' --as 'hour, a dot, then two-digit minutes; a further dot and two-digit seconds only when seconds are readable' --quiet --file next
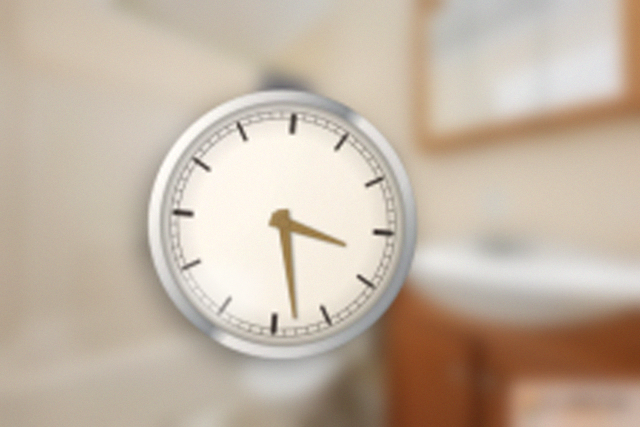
3.28
